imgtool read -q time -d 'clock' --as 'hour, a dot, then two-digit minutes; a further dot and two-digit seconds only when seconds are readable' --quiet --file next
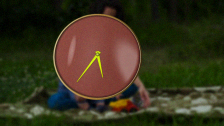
5.36
